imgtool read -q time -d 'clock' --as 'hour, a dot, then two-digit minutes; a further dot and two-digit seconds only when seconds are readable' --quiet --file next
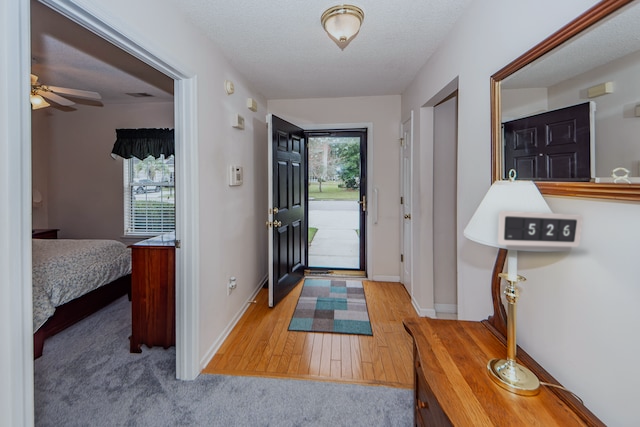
5.26
